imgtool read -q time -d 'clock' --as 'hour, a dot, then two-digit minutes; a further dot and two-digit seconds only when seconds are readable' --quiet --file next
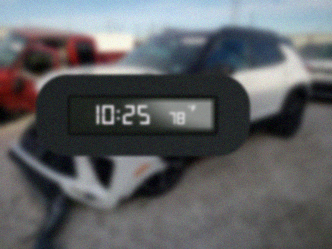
10.25
